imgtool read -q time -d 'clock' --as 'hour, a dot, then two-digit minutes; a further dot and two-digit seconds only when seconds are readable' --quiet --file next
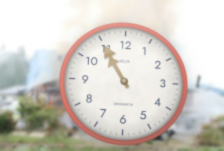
10.55
